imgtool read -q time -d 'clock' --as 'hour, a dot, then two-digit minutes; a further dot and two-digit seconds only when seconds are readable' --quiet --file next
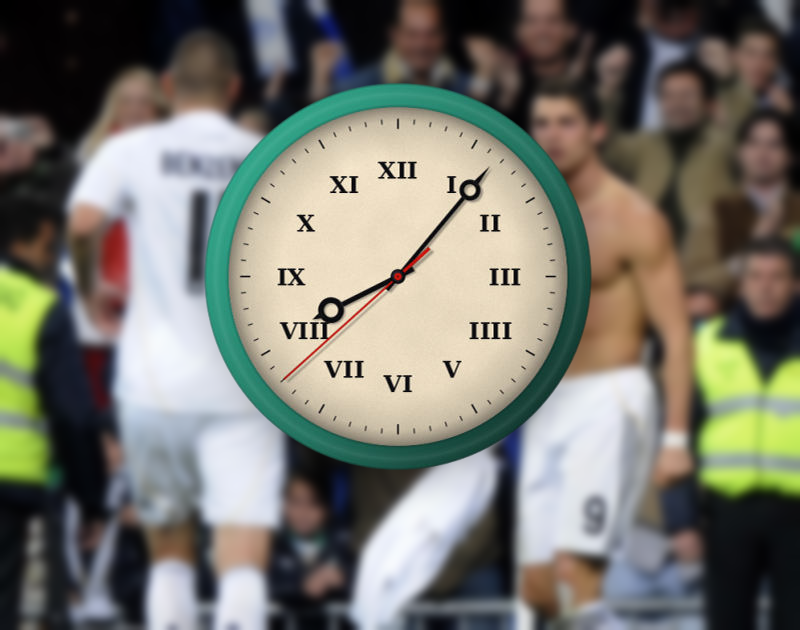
8.06.38
